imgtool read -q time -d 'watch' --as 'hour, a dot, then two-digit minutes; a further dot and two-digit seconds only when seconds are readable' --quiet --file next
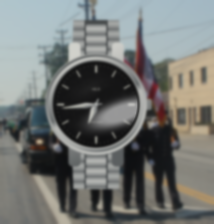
6.44
